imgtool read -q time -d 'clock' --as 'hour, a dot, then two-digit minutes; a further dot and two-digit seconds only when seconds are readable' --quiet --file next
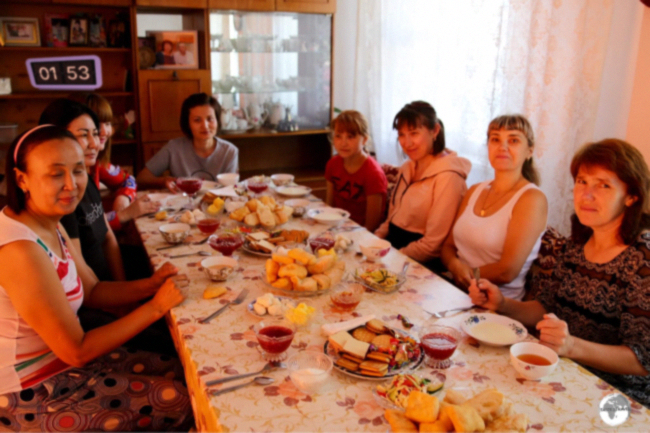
1.53
